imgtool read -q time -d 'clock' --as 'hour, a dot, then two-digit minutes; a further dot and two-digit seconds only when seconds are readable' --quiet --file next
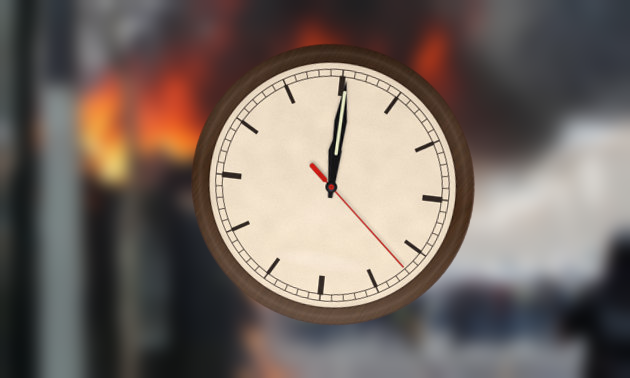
12.00.22
